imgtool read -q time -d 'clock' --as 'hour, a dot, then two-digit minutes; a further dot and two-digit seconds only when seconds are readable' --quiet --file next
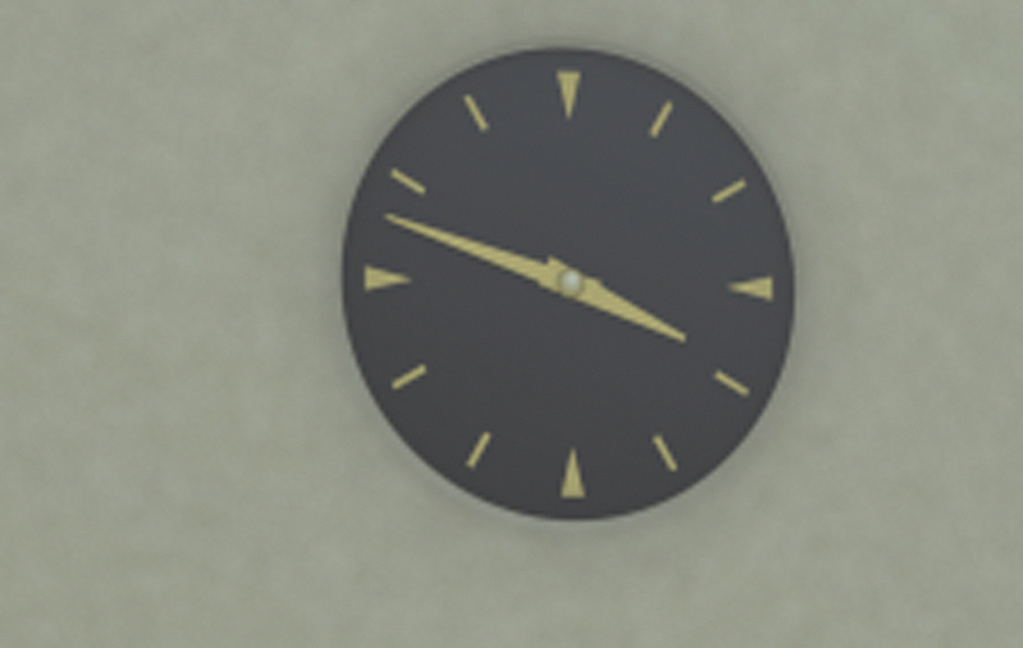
3.48
